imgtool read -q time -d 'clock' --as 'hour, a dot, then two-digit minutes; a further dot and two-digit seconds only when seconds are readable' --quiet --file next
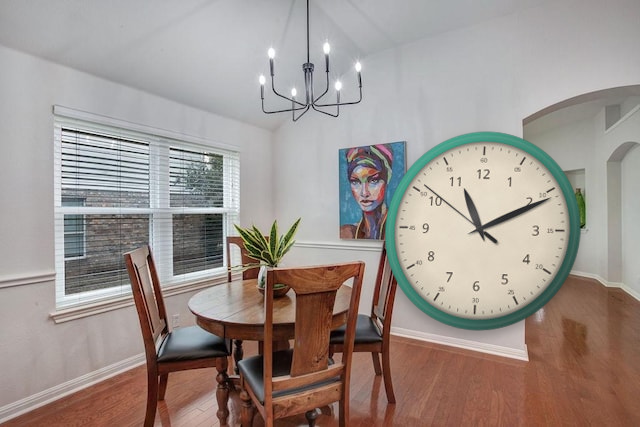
11.10.51
